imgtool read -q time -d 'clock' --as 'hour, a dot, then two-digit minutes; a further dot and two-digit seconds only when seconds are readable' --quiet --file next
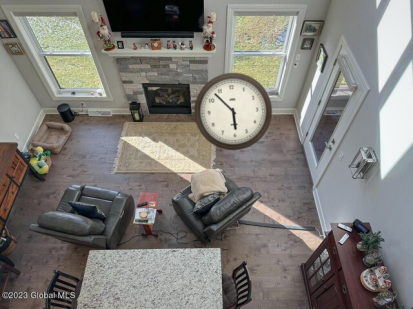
5.53
